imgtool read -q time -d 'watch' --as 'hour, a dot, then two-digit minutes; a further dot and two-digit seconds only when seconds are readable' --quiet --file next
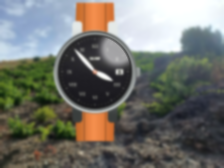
3.53
